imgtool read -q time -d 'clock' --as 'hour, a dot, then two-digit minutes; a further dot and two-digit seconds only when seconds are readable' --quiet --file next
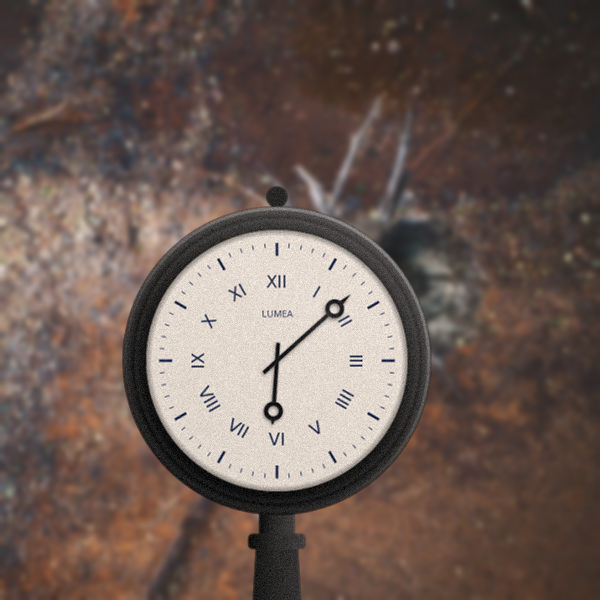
6.08
